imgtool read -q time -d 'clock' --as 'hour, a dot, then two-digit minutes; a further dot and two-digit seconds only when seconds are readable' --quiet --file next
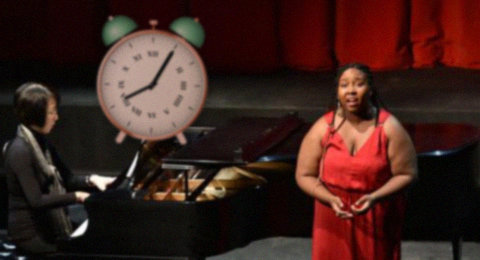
8.05
